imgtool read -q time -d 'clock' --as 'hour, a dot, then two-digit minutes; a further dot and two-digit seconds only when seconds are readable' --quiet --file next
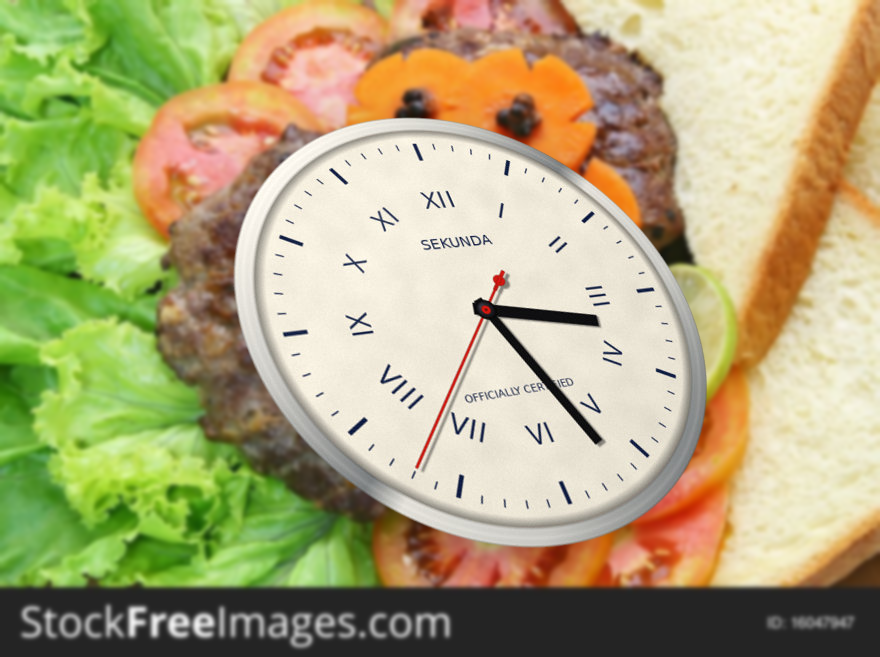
3.26.37
